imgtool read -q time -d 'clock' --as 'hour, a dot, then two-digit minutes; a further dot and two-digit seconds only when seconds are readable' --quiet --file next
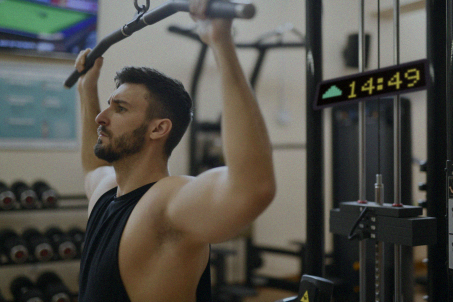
14.49
